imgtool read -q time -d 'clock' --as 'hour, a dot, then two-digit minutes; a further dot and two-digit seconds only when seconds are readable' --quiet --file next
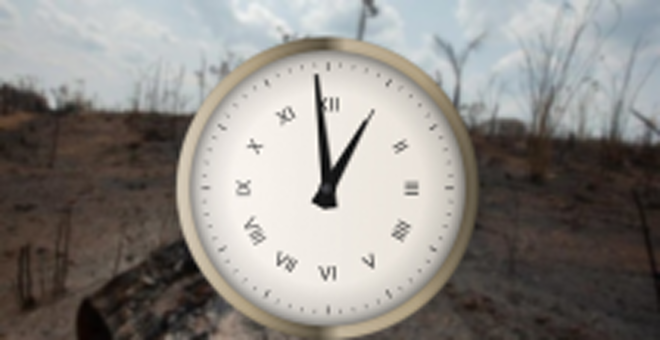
12.59
